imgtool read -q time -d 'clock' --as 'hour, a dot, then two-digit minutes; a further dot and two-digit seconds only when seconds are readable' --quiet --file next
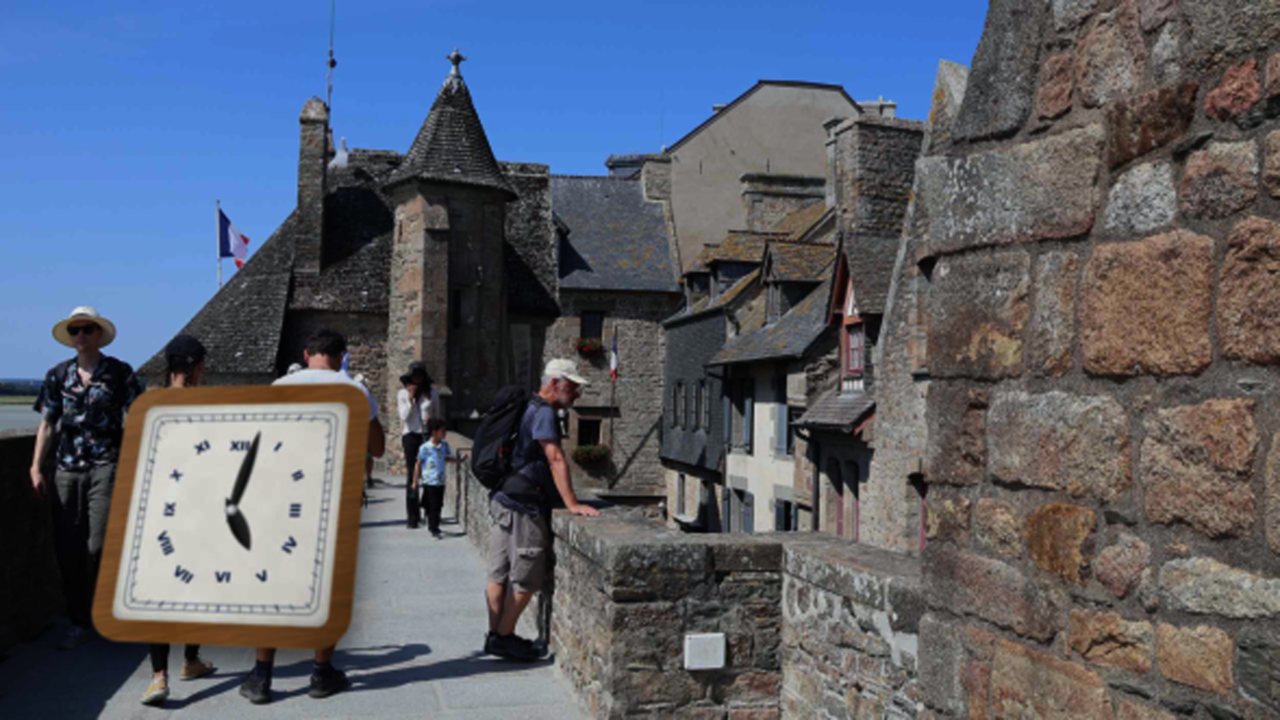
5.02
